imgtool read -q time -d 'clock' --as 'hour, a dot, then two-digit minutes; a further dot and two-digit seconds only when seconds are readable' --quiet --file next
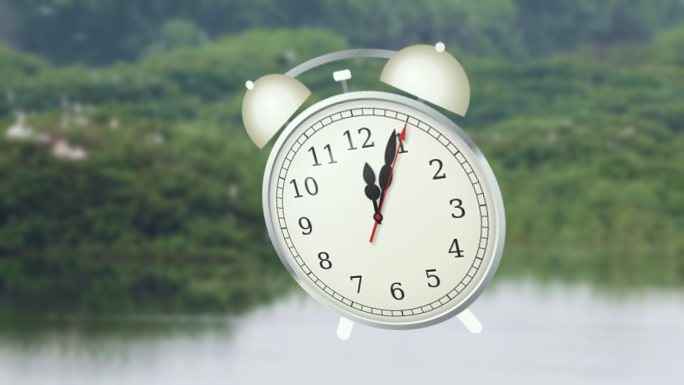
12.04.05
